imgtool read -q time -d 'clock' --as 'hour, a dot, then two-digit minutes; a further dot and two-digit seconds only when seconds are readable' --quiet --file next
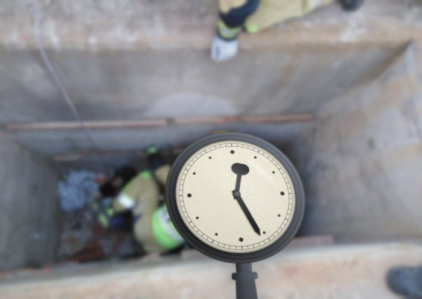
12.26
